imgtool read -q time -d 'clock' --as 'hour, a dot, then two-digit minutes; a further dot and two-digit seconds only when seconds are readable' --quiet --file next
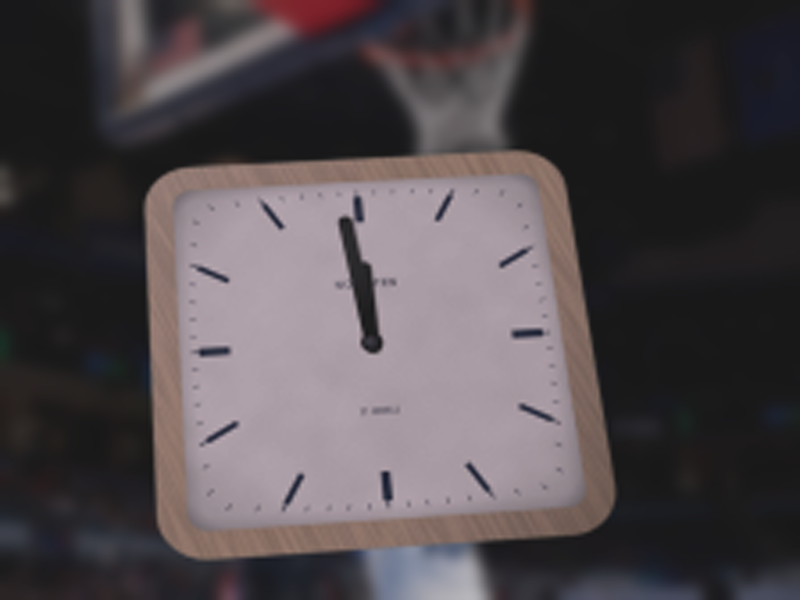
11.59
